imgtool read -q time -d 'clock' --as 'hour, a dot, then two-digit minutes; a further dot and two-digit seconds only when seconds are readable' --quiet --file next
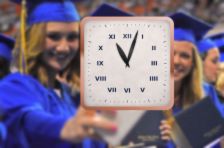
11.03
